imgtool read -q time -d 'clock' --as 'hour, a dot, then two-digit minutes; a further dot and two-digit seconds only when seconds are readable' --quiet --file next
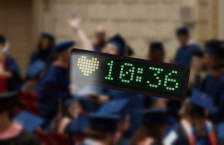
10.36
